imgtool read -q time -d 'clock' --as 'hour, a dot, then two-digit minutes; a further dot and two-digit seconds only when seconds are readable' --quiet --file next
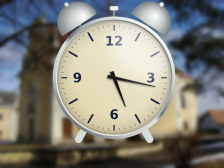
5.17
